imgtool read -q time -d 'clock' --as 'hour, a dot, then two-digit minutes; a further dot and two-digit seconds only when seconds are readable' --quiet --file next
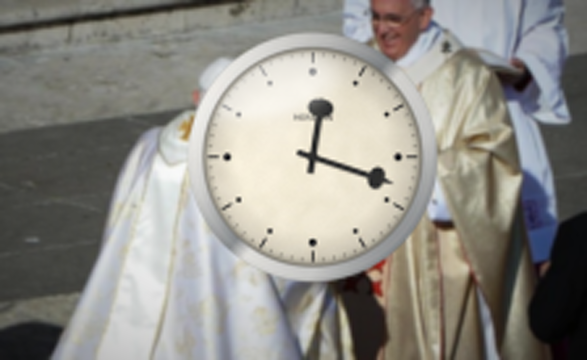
12.18
